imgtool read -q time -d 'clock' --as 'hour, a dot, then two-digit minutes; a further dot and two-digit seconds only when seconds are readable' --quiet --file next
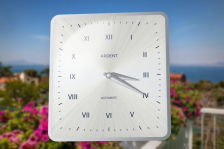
3.20
